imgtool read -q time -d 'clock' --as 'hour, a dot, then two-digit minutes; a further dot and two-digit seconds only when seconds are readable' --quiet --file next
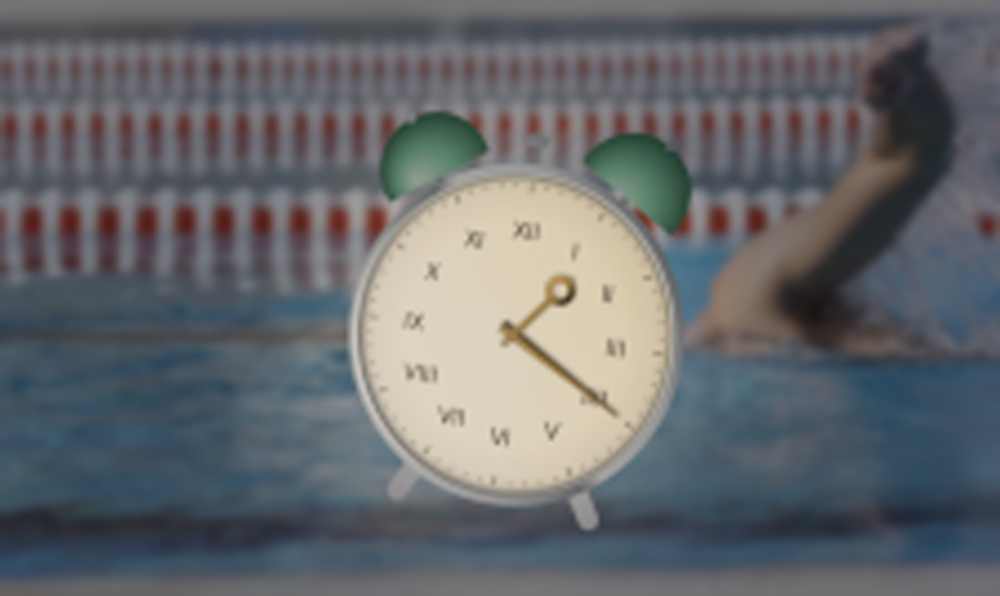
1.20
